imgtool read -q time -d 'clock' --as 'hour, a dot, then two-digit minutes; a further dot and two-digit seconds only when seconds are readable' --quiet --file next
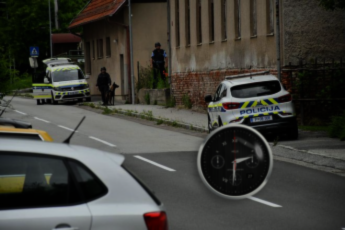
2.31
